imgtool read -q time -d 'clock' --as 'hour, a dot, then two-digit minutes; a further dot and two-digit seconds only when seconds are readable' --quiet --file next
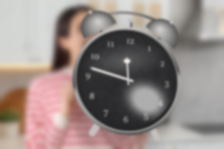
11.47
